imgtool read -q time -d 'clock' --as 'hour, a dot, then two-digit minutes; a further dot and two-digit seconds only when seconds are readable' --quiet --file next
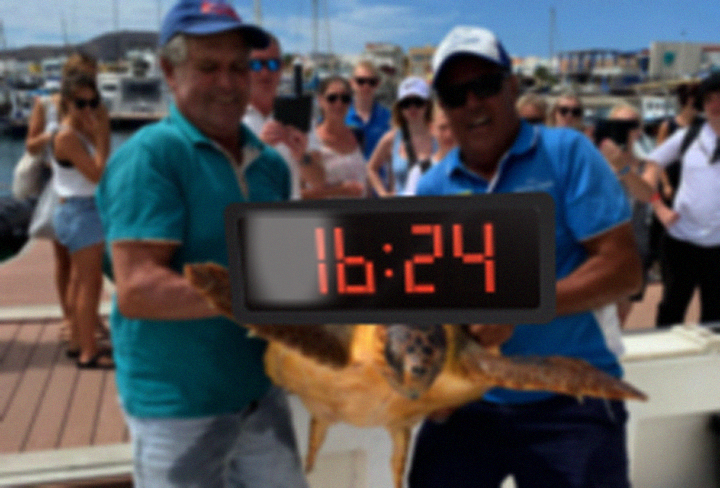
16.24
